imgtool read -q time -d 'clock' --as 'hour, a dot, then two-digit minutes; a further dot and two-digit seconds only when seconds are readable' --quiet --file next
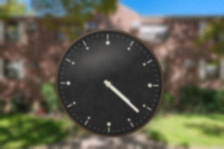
4.22
